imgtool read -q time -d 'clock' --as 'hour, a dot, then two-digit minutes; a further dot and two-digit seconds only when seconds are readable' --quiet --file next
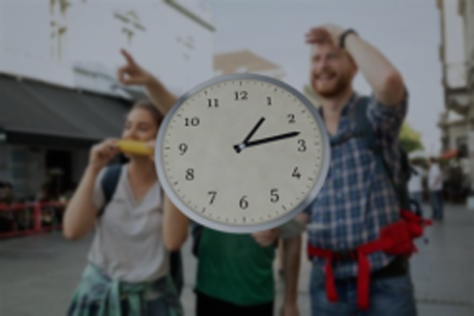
1.13
